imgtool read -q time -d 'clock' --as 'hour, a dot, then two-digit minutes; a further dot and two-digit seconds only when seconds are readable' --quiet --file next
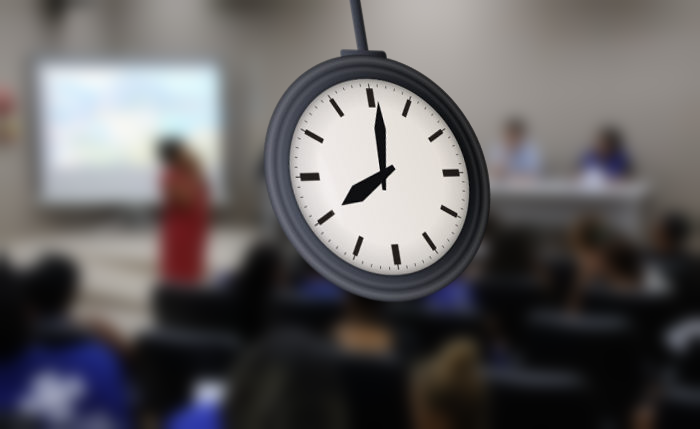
8.01
